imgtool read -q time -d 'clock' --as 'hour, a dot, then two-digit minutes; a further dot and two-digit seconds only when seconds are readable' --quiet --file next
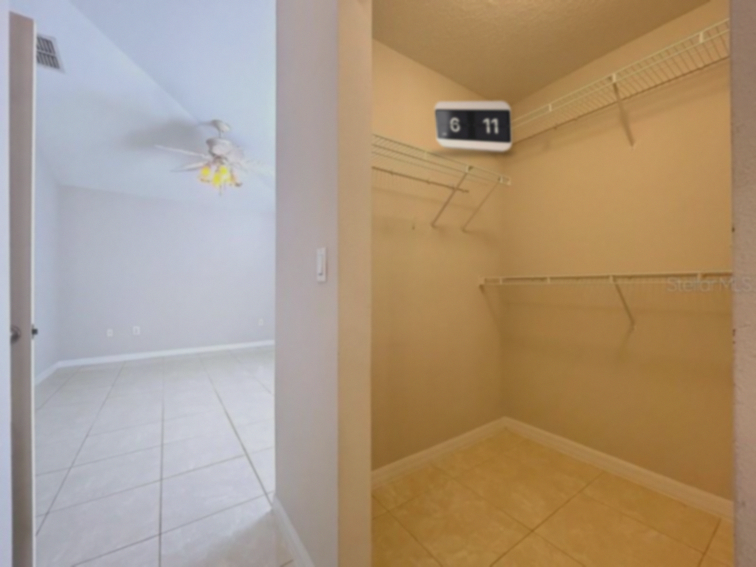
6.11
